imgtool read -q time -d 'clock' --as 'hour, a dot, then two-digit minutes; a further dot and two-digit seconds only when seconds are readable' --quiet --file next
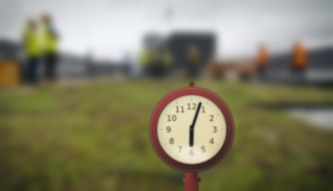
6.03
